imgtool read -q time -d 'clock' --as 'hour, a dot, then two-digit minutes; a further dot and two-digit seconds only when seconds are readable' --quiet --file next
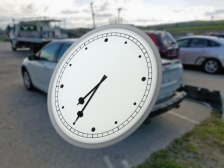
7.35
